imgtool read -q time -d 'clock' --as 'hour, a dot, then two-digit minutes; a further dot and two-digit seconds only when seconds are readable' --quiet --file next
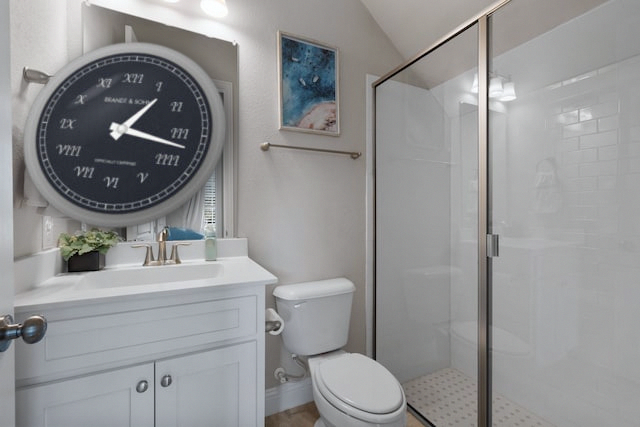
1.17
